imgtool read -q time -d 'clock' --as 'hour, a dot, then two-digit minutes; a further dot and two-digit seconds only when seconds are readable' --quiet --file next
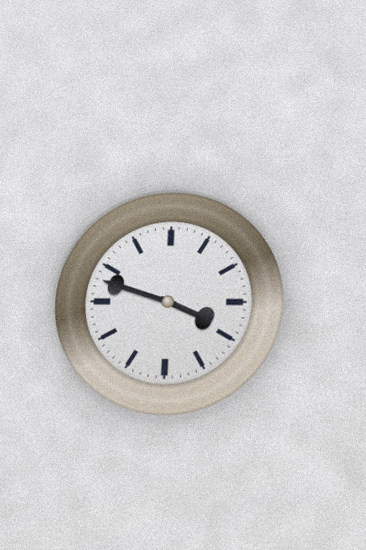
3.48
